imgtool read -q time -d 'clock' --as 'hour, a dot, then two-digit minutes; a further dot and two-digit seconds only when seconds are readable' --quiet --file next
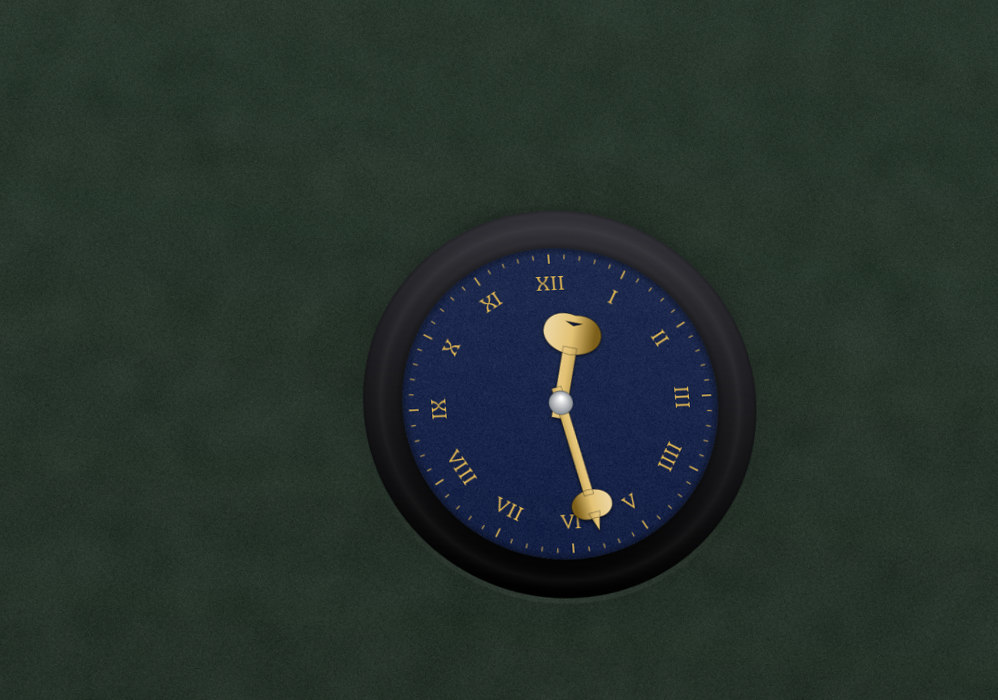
12.28
